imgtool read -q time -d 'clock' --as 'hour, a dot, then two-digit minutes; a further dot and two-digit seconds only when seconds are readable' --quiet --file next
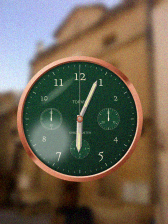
6.04
